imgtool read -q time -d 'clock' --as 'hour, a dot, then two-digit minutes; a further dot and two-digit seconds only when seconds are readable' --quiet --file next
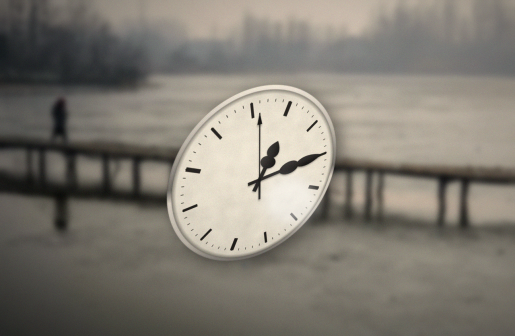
12.09.56
